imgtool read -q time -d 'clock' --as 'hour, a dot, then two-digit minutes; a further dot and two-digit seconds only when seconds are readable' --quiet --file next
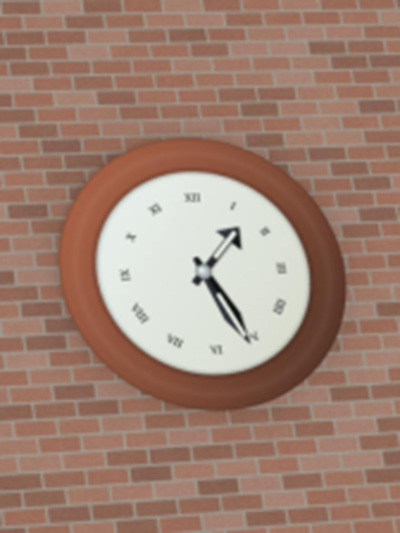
1.26
